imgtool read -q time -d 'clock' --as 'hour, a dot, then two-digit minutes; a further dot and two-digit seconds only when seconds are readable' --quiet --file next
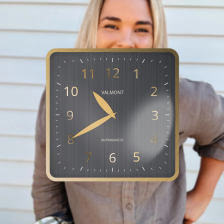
10.40
